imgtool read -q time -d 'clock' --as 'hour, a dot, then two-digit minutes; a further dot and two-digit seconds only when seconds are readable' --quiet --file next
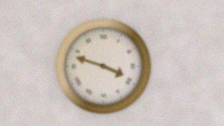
3.48
